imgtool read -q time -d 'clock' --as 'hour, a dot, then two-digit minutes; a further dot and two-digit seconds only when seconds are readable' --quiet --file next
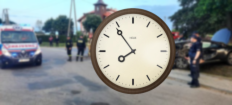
7.54
